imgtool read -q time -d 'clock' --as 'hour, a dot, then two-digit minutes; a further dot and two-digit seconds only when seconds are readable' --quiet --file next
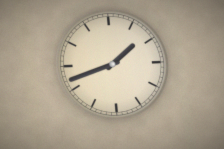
1.42
